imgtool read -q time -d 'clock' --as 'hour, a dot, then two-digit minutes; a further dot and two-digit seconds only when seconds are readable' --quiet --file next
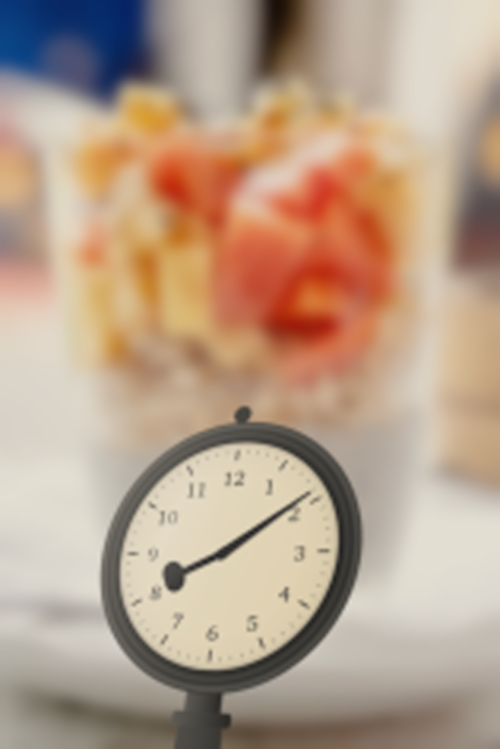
8.09
